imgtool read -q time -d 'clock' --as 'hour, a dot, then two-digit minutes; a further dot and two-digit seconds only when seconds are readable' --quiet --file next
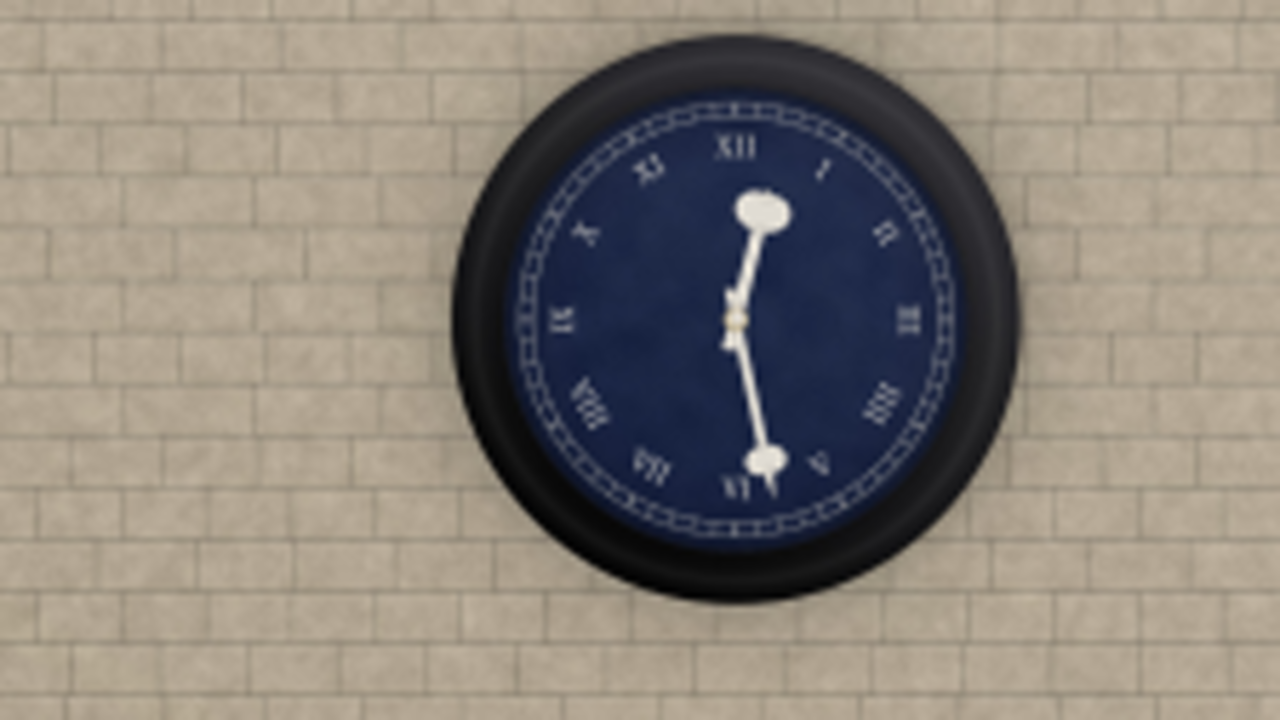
12.28
